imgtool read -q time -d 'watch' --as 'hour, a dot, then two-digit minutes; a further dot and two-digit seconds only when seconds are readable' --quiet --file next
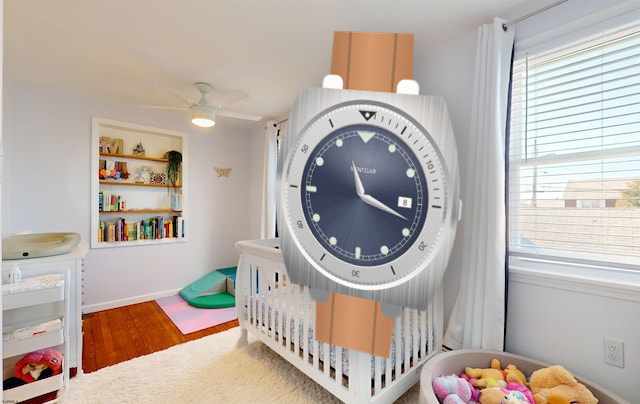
11.18
